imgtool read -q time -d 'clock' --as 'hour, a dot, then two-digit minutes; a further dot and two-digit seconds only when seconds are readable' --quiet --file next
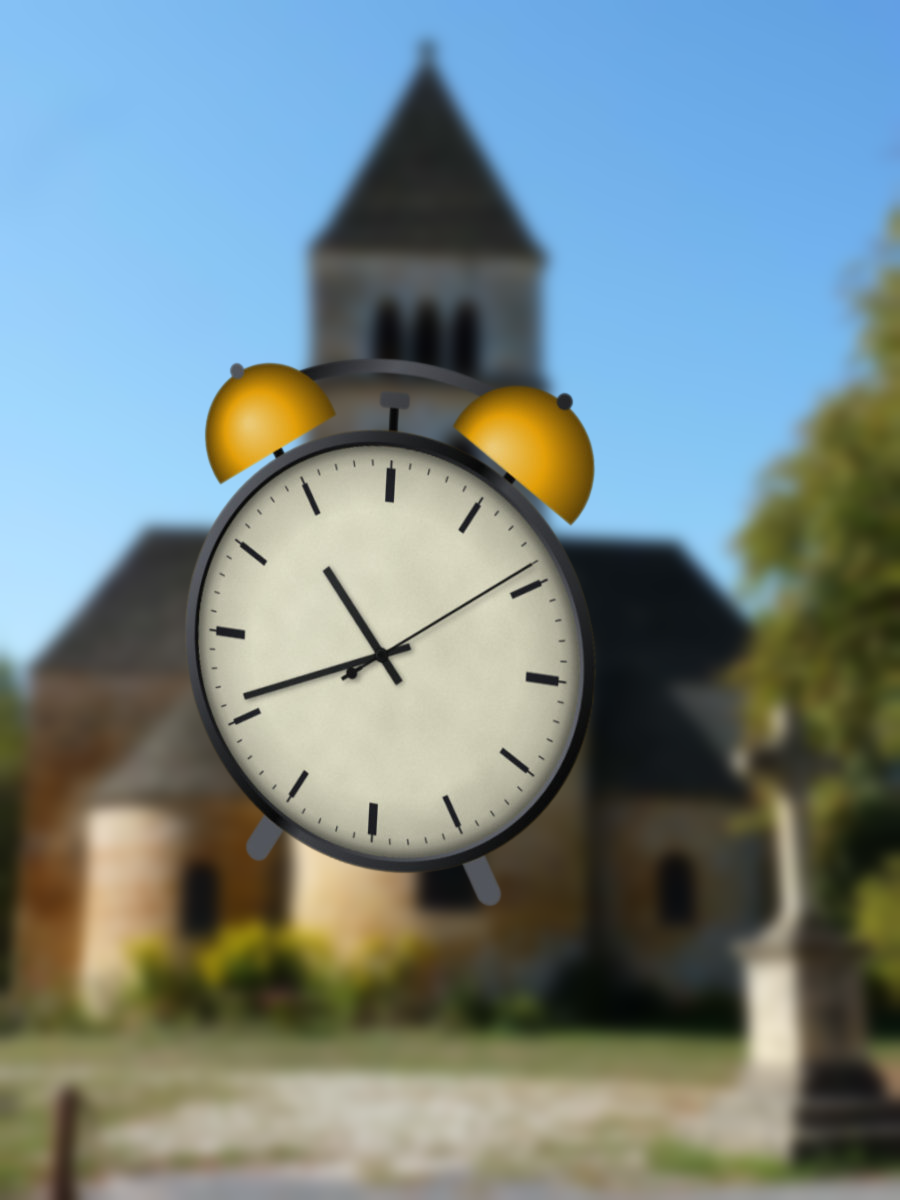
10.41.09
